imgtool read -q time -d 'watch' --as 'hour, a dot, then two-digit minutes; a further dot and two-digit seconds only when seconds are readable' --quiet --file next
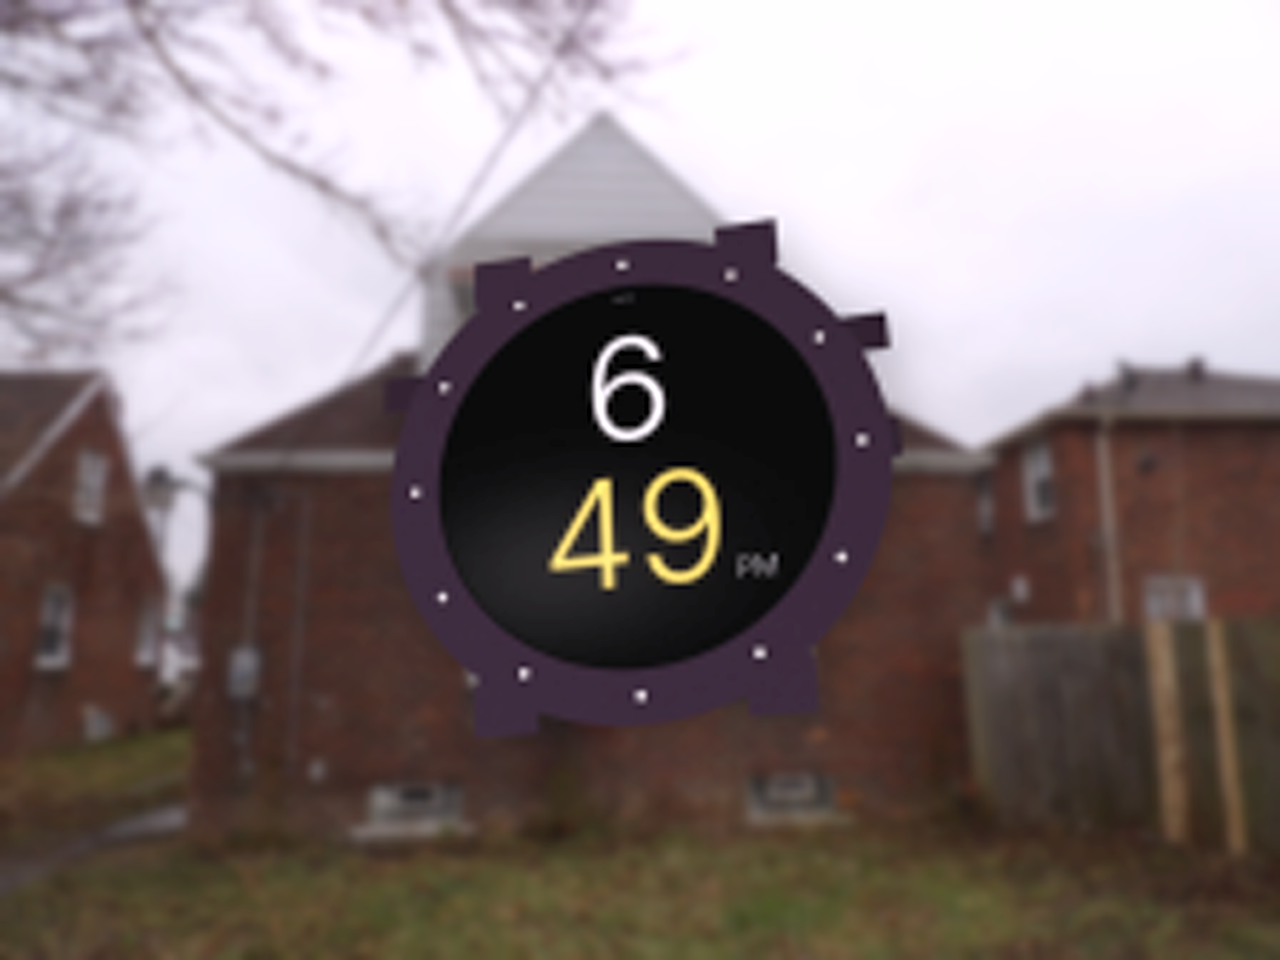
6.49
